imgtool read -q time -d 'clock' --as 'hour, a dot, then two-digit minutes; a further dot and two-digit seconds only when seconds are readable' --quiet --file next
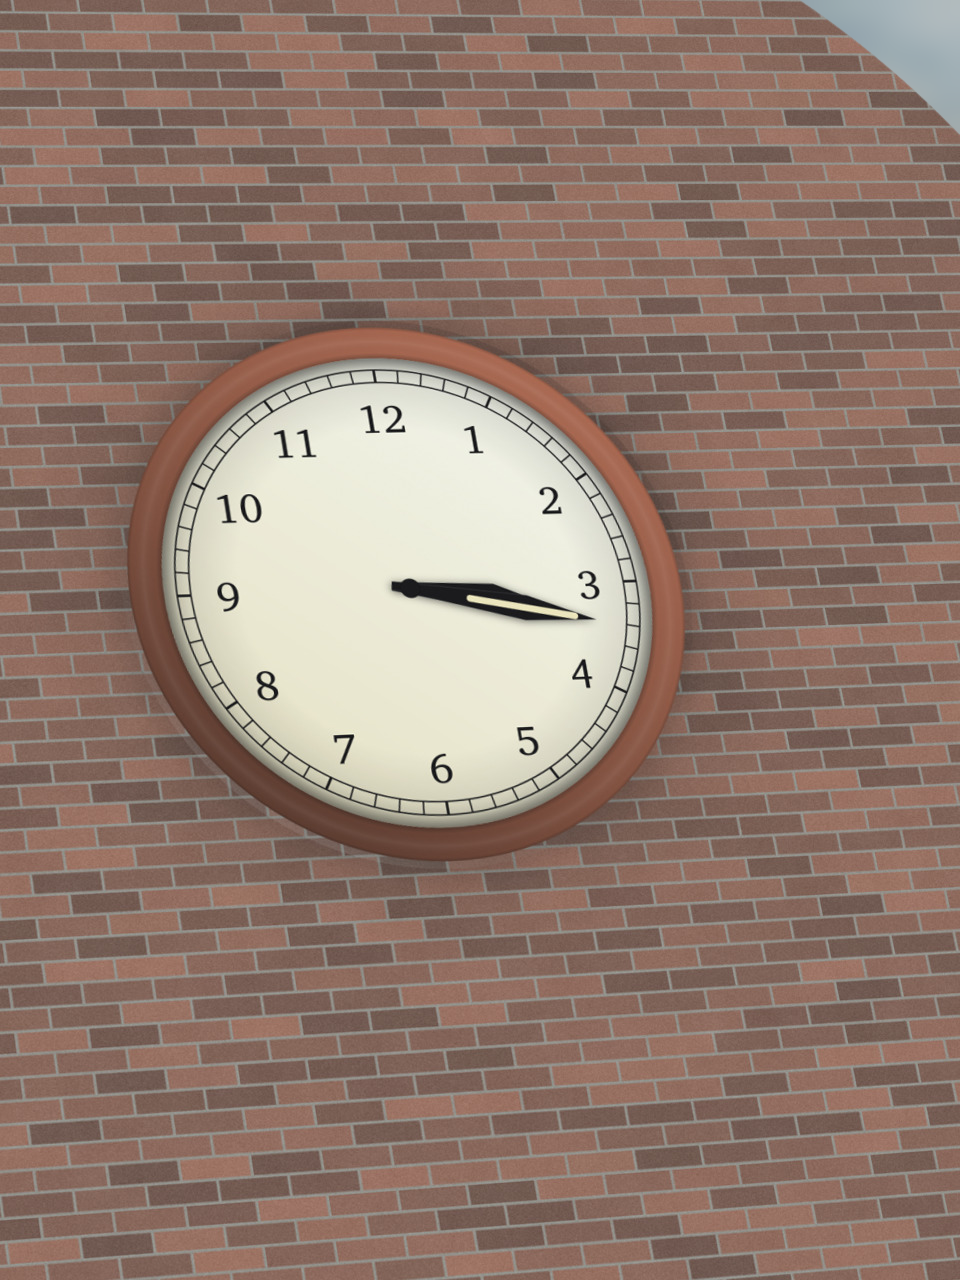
3.17
